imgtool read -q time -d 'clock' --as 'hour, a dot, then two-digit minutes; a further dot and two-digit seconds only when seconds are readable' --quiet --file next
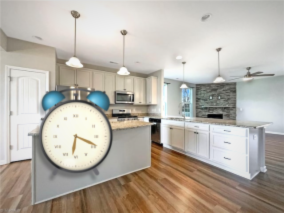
6.19
